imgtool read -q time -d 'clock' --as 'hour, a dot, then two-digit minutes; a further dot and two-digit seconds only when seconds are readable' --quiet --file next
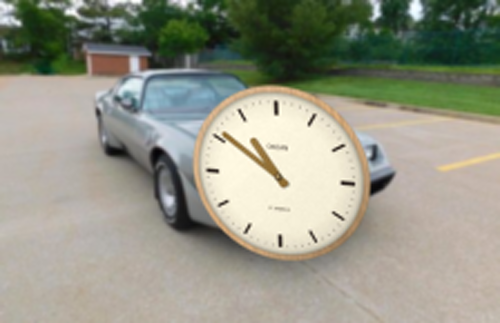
10.51
